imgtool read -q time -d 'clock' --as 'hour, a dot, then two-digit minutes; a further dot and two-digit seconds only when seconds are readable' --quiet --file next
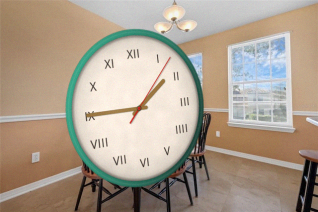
1.45.07
